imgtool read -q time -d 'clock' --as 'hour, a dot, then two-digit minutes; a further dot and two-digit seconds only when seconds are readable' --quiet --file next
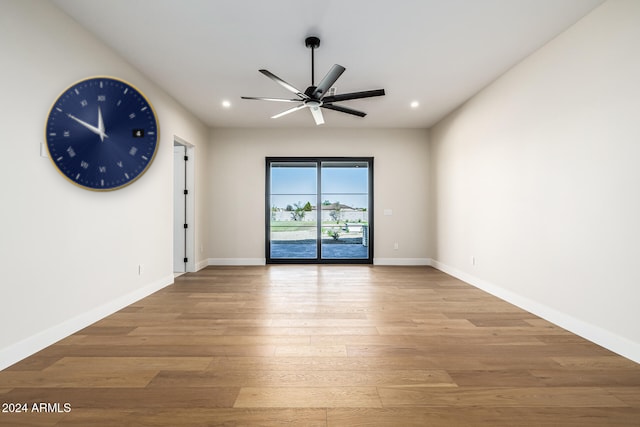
11.50
